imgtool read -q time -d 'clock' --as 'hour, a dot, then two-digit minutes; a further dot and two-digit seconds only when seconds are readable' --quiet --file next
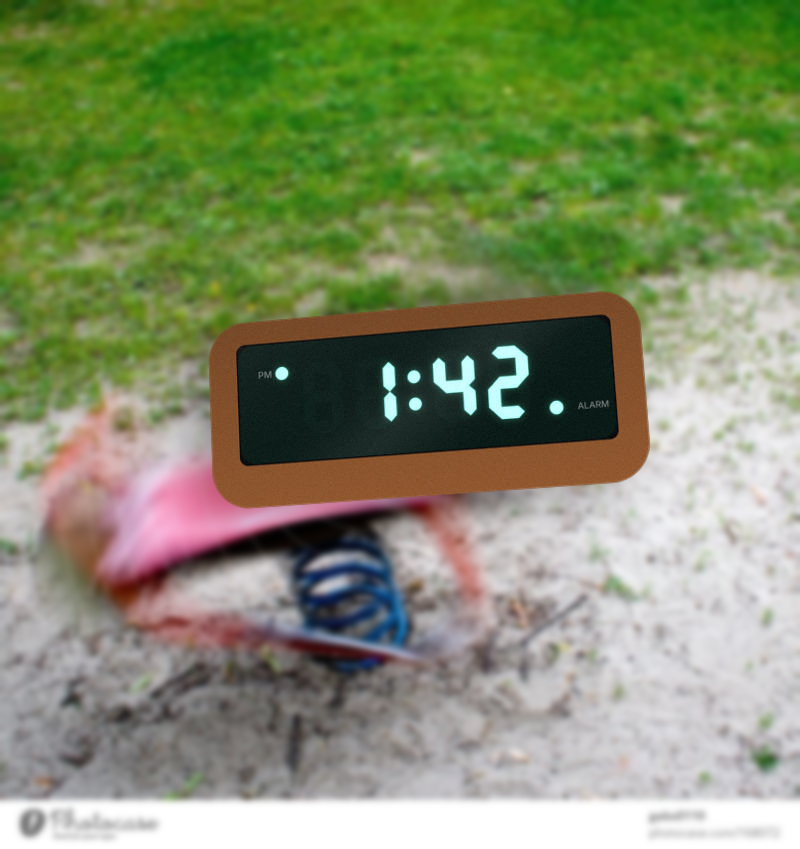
1.42
